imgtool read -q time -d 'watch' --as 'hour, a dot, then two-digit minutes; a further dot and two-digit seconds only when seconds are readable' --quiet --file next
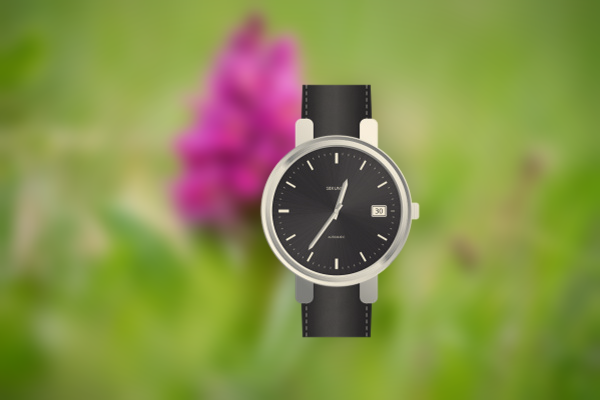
12.36
